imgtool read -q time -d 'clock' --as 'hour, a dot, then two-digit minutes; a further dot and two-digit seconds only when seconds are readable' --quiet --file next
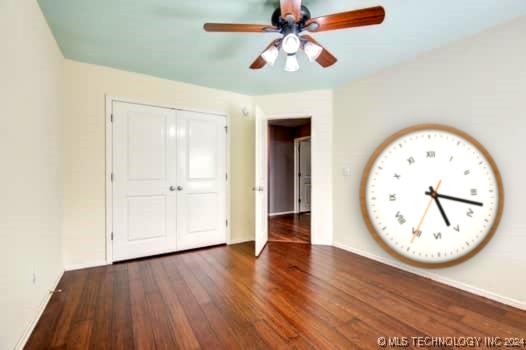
5.17.35
